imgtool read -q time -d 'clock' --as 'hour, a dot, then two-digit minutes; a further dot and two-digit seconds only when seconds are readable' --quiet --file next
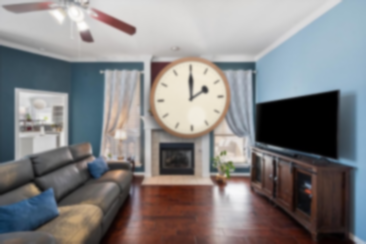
2.00
